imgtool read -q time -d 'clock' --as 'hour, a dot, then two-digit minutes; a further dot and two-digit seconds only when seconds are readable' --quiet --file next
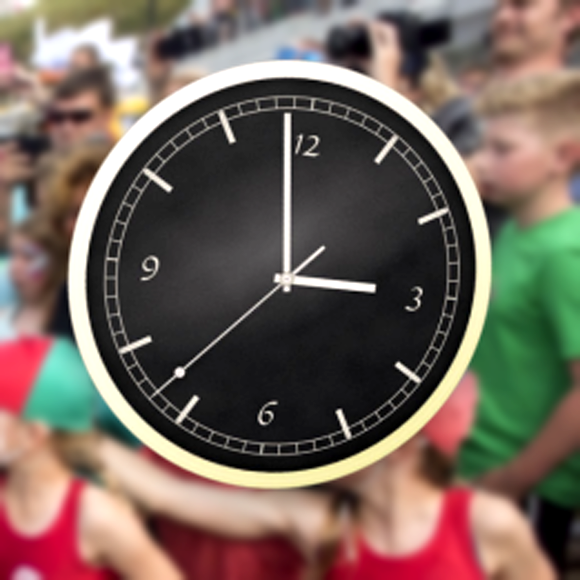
2.58.37
